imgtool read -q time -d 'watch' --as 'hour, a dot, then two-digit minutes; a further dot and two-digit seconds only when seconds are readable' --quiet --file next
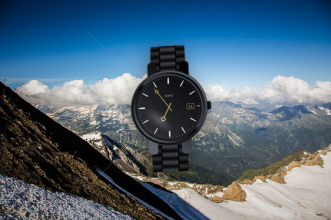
6.54
